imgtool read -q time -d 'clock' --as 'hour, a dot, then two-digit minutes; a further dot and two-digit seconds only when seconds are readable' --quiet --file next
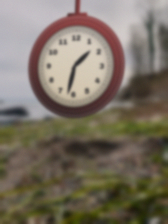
1.32
